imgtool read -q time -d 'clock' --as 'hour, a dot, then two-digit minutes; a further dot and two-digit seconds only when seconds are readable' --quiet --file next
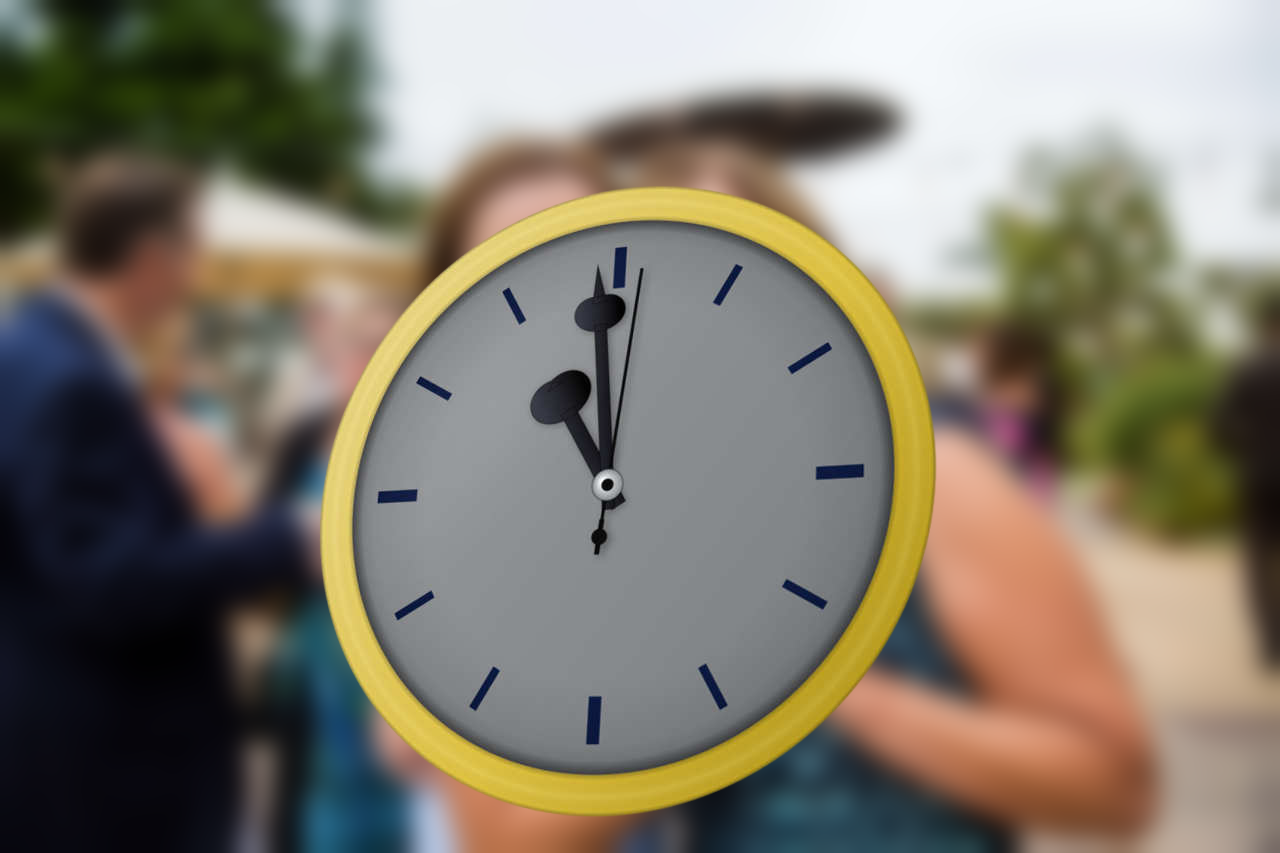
10.59.01
